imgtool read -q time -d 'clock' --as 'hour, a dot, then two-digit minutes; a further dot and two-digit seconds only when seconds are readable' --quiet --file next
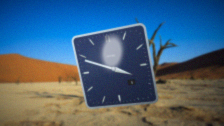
3.49
